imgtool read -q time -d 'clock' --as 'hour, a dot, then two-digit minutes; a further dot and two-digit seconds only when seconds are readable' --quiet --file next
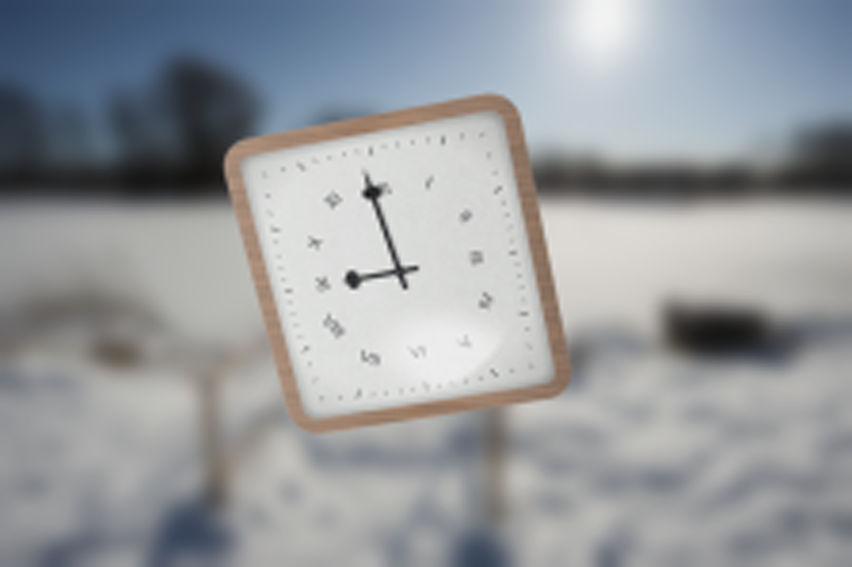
8.59
